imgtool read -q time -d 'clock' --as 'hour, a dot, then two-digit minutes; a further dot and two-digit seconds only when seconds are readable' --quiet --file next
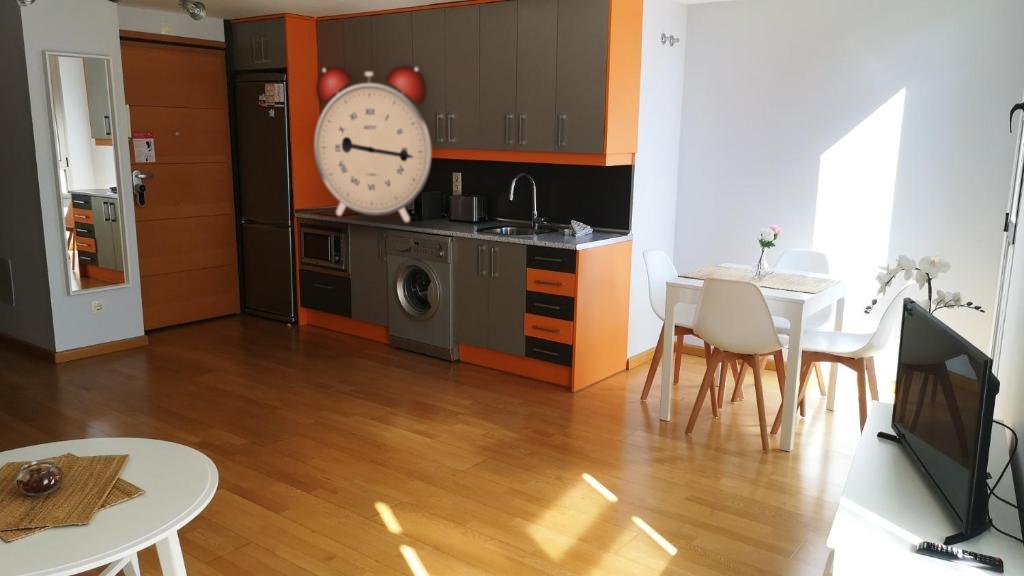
9.16
